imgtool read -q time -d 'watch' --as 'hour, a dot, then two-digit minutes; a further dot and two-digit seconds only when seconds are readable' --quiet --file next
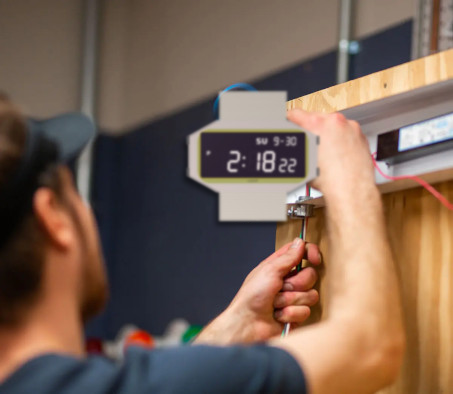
2.18.22
